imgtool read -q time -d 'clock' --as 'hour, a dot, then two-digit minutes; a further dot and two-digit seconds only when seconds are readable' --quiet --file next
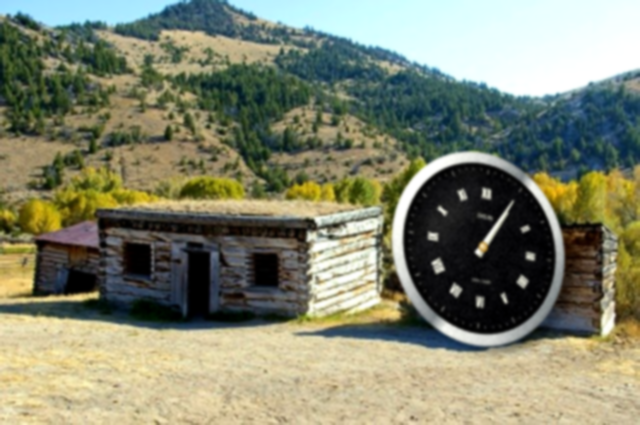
1.05
